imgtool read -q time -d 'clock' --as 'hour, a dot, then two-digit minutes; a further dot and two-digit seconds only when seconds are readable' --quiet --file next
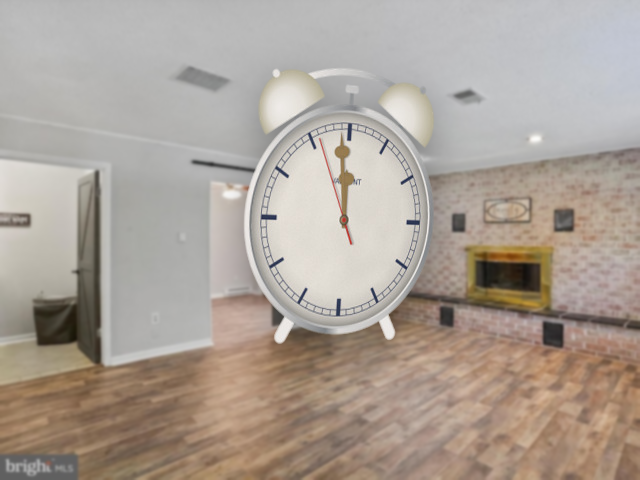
11.58.56
